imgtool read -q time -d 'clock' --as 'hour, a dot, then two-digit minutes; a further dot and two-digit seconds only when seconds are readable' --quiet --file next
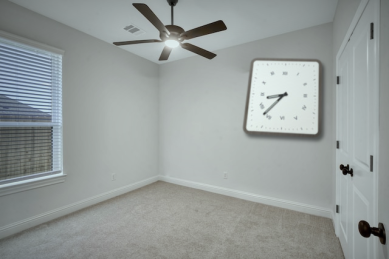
8.37
